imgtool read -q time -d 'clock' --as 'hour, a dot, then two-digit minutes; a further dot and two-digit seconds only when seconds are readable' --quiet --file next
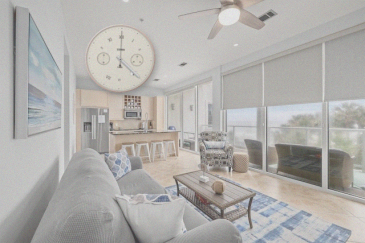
4.22
